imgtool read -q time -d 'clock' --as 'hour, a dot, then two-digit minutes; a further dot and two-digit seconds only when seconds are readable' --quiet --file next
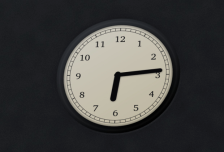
6.14
